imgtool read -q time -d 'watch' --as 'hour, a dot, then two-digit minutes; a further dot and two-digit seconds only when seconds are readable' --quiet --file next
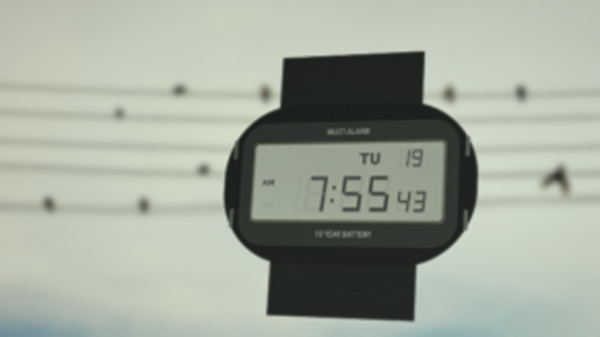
7.55.43
